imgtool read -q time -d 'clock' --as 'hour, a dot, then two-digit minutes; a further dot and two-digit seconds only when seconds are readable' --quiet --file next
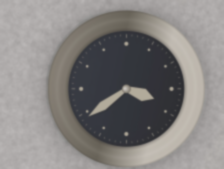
3.39
